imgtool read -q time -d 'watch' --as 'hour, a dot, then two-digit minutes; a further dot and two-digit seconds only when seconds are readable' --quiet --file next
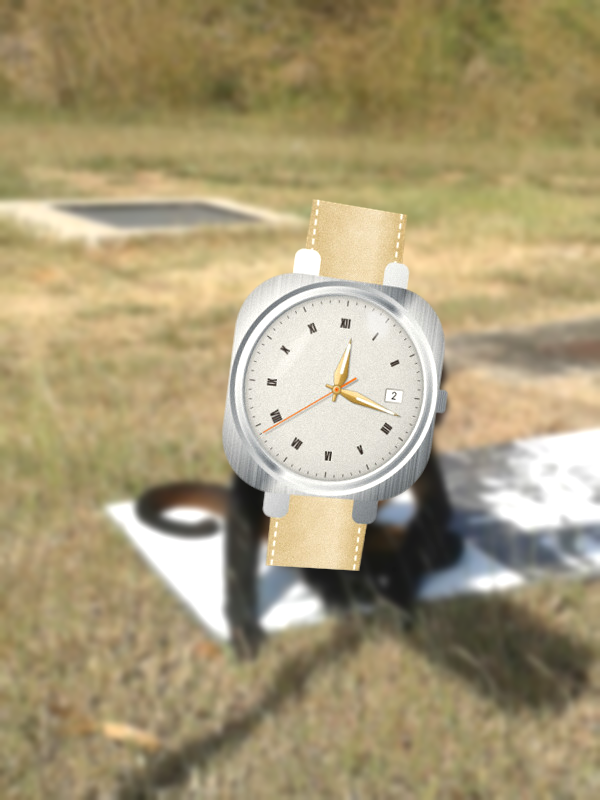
12.17.39
